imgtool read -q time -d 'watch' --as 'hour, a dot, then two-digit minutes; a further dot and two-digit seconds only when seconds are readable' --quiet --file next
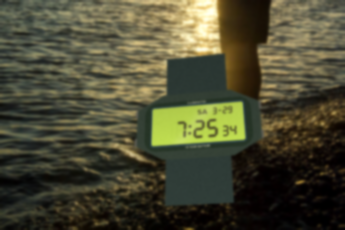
7.25
